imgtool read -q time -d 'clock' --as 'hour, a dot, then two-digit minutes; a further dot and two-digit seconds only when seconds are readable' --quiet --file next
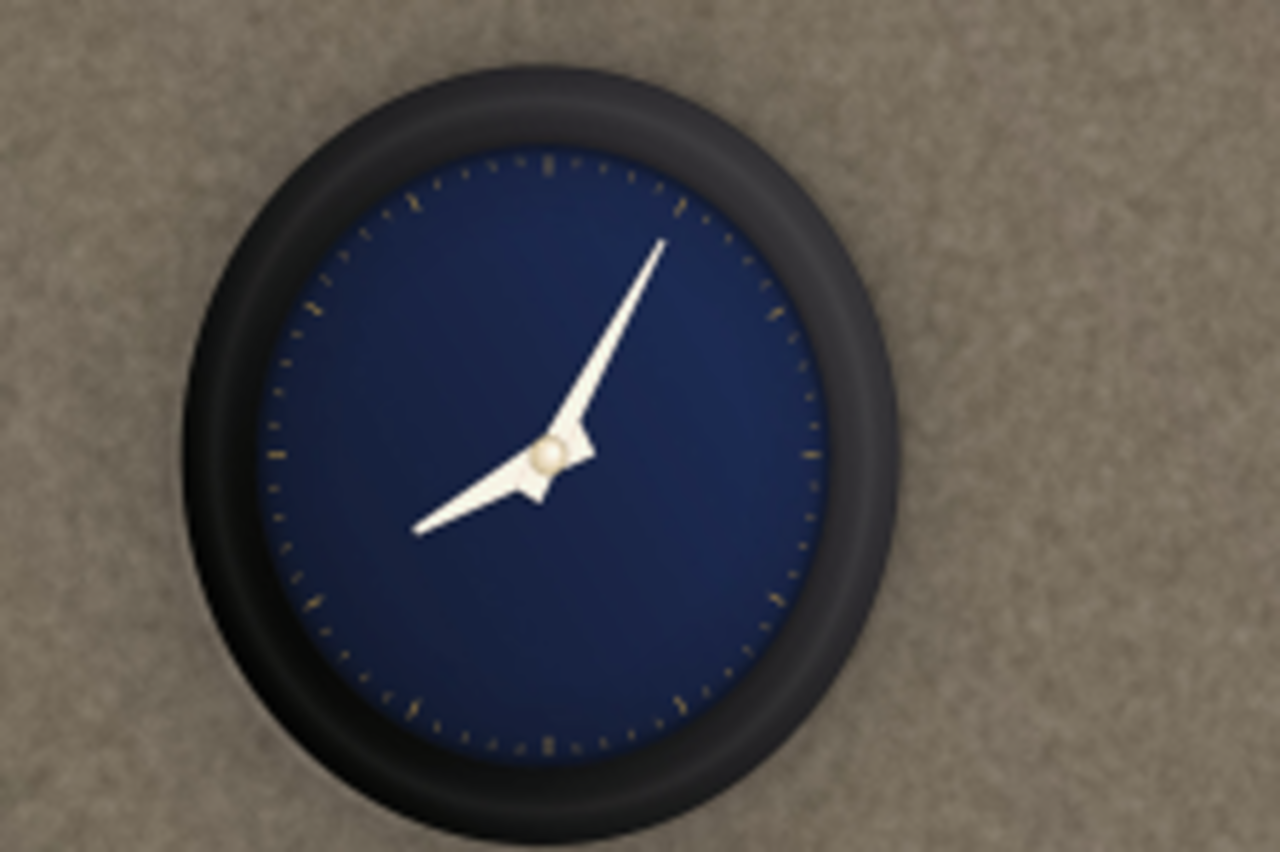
8.05
